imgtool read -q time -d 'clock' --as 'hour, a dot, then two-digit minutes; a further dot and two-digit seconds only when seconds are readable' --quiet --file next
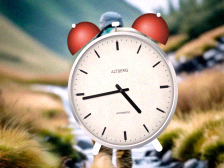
4.44
